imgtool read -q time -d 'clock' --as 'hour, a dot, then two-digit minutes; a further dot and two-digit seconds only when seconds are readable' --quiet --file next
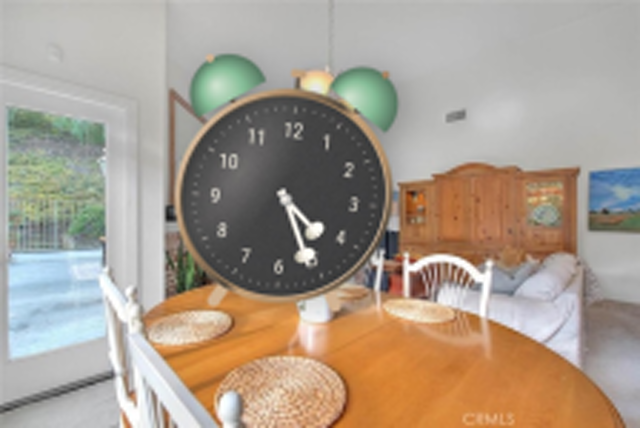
4.26
